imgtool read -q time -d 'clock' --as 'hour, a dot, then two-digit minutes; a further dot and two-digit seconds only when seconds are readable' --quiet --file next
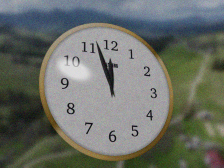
11.57
